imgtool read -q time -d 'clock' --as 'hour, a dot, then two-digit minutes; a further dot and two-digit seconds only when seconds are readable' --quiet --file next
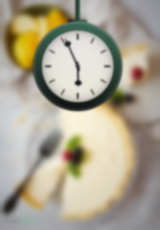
5.56
